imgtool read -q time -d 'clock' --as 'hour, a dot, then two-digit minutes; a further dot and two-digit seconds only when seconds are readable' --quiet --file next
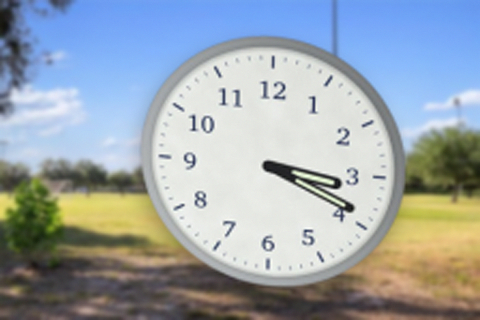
3.19
